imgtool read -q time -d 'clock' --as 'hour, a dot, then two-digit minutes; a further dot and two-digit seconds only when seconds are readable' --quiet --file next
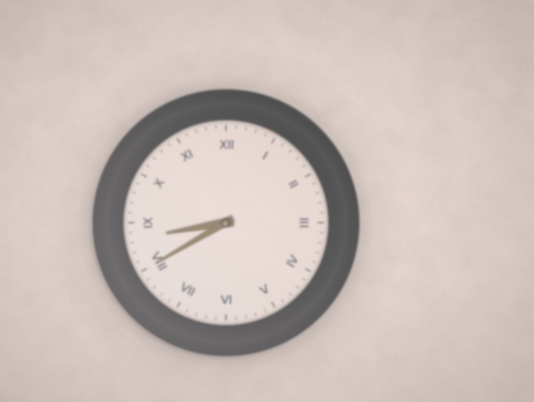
8.40
